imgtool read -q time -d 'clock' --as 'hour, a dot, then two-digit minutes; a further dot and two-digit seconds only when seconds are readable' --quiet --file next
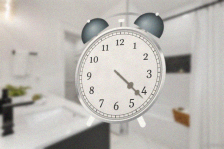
4.22
